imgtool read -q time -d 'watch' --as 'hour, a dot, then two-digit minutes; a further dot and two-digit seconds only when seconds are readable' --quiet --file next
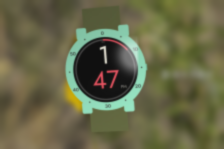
1.47
